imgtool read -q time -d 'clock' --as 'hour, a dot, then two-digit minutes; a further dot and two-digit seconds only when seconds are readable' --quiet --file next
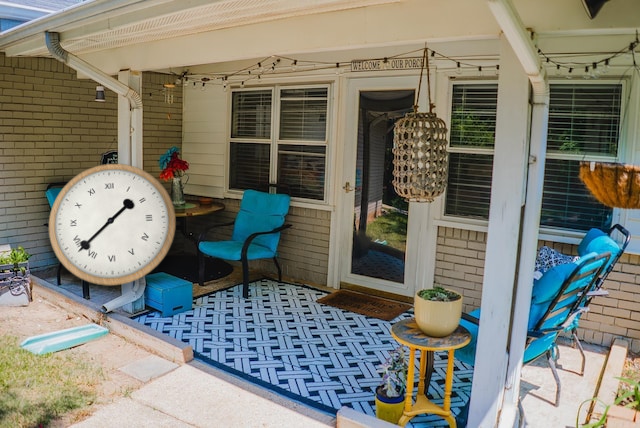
1.38
